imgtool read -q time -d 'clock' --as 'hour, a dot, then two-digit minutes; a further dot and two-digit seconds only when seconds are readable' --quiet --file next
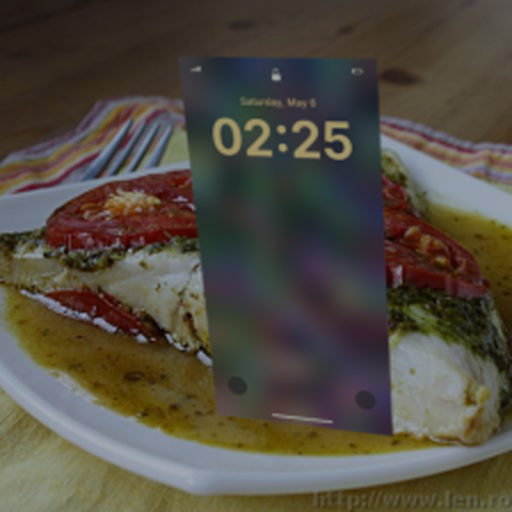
2.25
